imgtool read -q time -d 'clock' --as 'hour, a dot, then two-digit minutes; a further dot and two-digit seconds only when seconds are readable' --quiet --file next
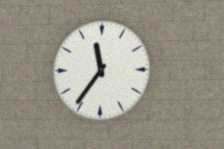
11.36
